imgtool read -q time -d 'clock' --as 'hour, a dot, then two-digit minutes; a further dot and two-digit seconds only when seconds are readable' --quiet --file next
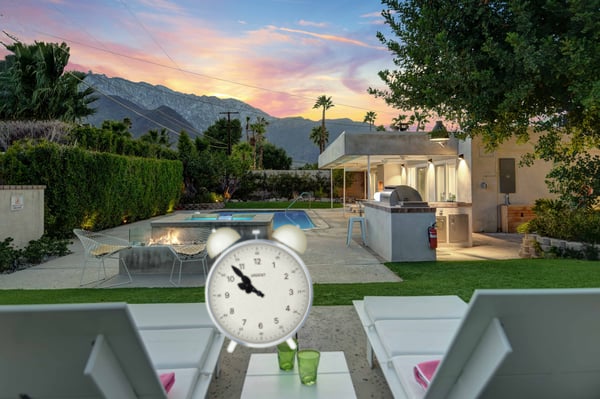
9.53
